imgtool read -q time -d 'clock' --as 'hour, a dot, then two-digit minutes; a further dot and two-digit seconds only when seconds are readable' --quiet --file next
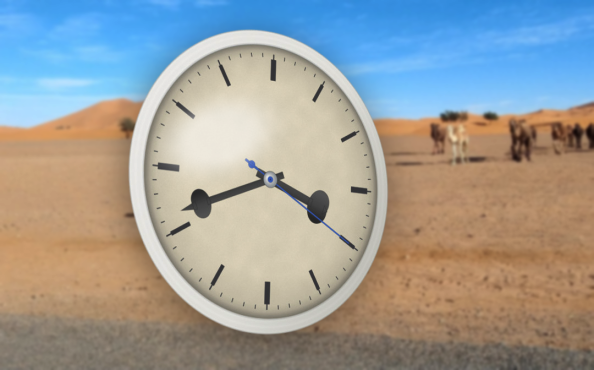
3.41.20
